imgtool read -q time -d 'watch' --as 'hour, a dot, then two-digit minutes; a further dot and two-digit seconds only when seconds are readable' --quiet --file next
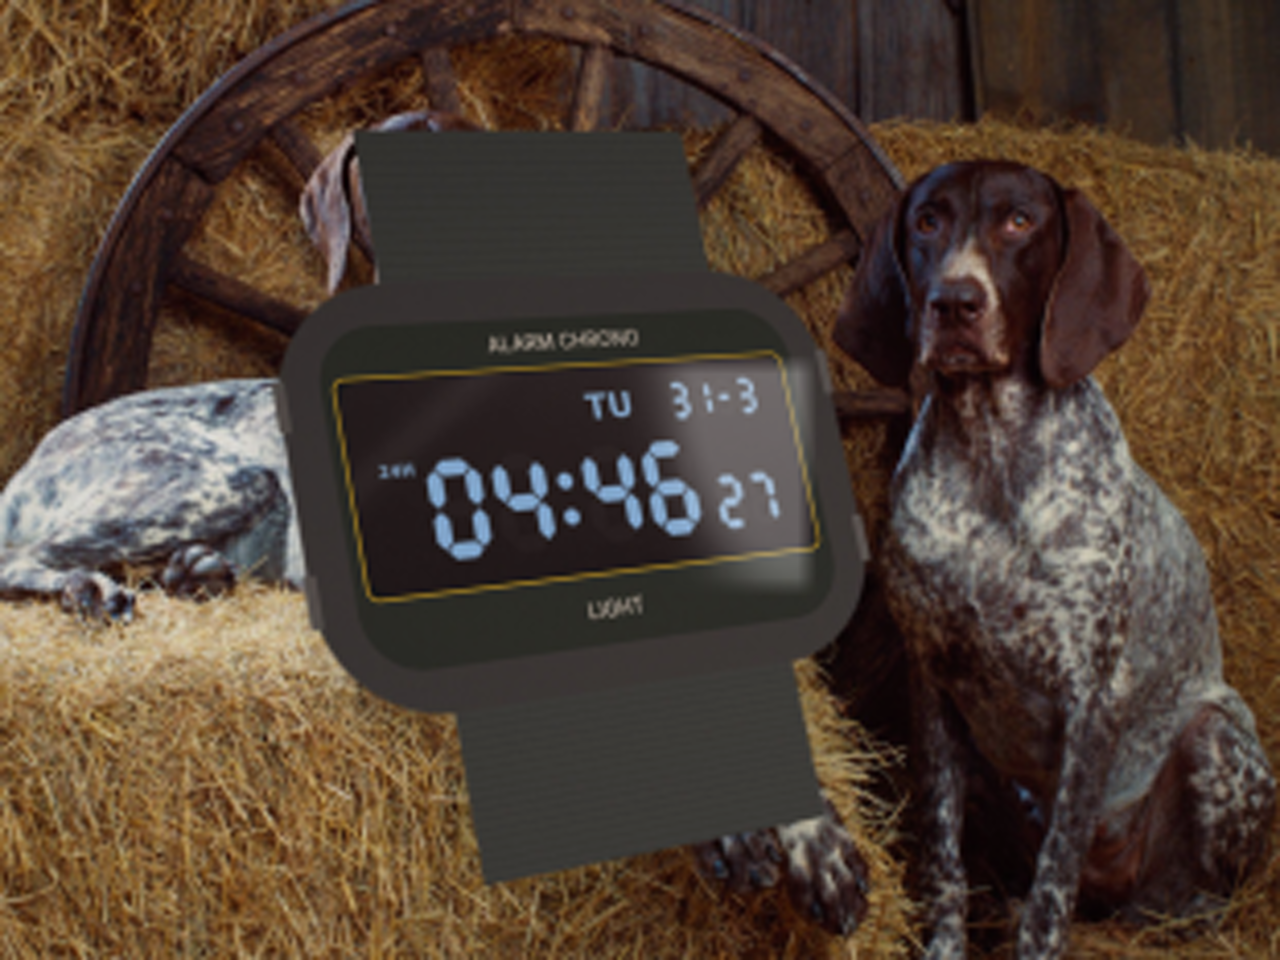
4.46.27
